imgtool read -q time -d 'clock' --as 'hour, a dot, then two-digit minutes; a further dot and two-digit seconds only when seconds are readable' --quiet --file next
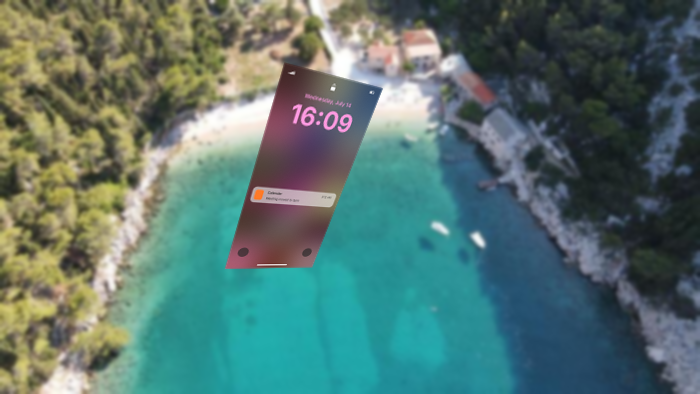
16.09
